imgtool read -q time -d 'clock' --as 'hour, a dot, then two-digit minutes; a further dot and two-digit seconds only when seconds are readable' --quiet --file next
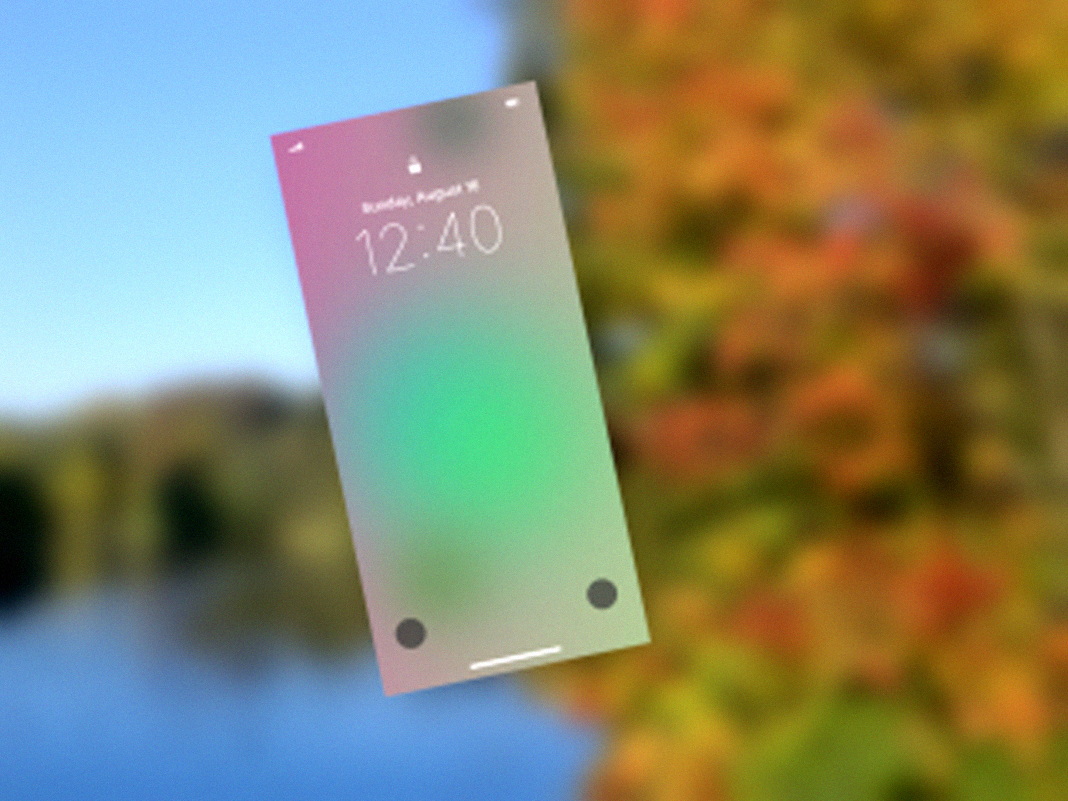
12.40
